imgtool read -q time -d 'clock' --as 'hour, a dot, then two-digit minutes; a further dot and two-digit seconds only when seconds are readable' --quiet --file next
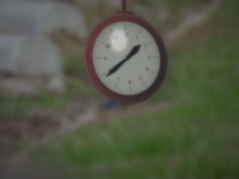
1.39
